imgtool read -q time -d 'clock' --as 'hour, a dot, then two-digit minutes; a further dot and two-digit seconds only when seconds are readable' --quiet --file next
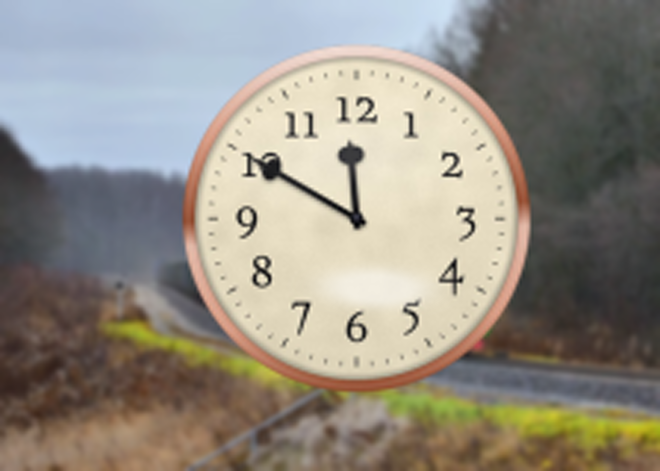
11.50
